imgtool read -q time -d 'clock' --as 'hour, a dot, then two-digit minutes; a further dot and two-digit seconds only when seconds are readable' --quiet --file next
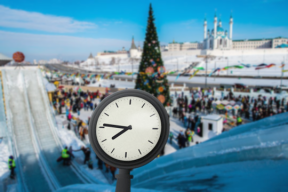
7.46
